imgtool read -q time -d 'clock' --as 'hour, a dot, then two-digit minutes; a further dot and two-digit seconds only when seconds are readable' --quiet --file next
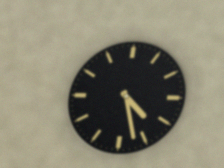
4.27
